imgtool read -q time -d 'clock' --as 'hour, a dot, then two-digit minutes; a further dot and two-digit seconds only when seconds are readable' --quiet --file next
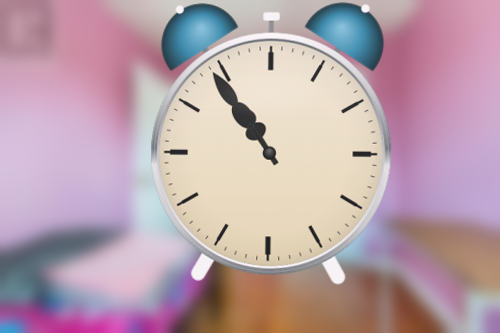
10.54
